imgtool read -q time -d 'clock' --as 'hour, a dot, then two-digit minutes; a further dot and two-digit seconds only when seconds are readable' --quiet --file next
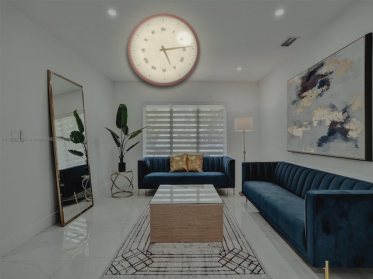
5.14
